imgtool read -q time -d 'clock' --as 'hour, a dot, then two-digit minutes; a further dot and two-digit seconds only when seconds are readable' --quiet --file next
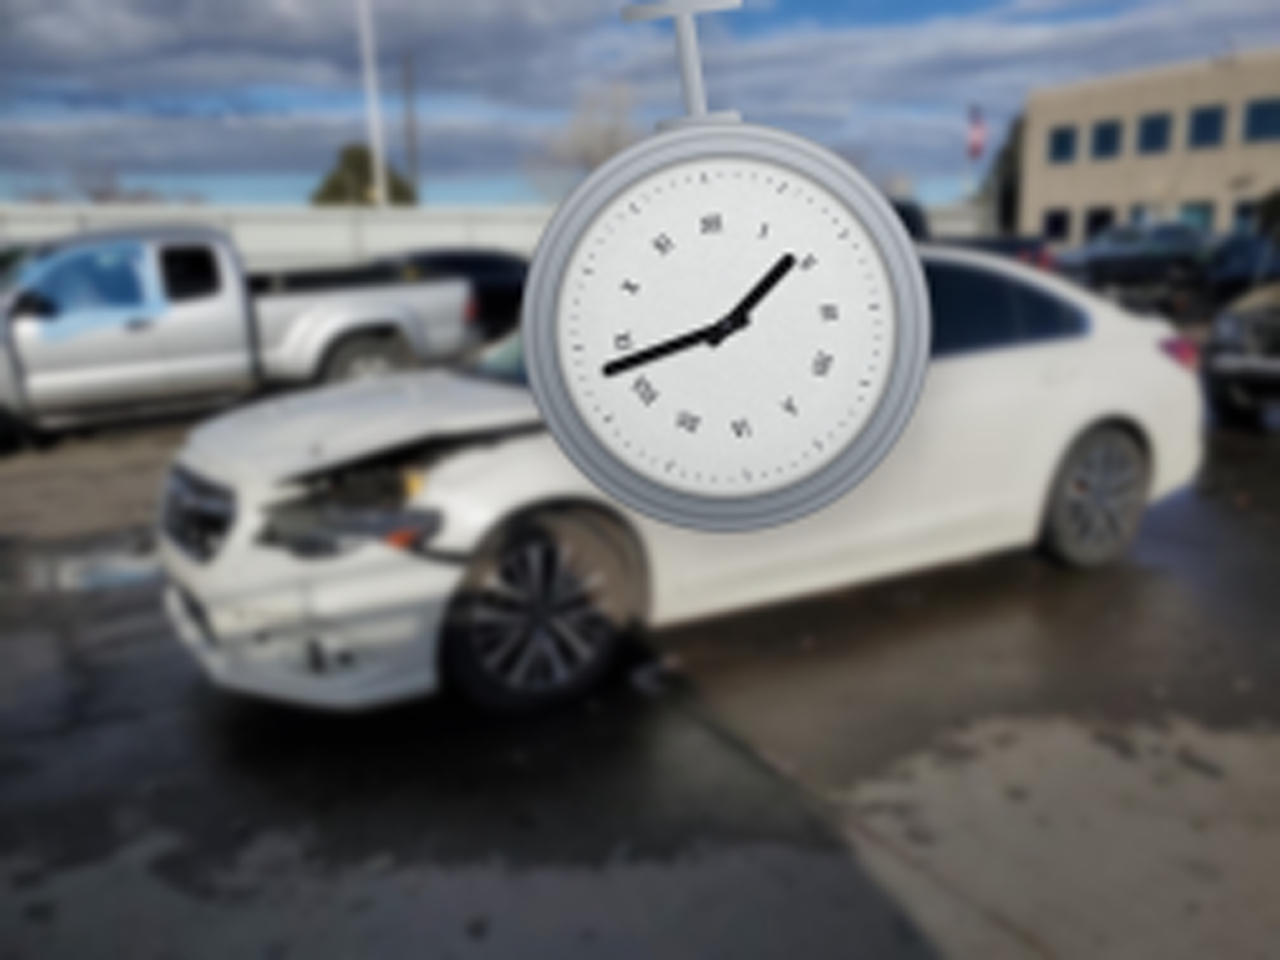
1.43
